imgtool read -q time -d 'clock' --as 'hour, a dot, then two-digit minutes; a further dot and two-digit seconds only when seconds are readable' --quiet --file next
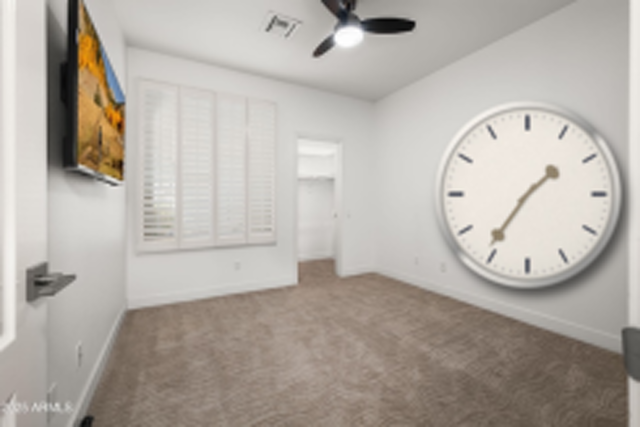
1.36
